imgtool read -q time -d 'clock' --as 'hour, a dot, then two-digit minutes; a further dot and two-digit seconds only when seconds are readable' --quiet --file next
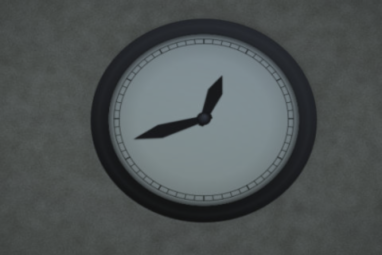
12.42
